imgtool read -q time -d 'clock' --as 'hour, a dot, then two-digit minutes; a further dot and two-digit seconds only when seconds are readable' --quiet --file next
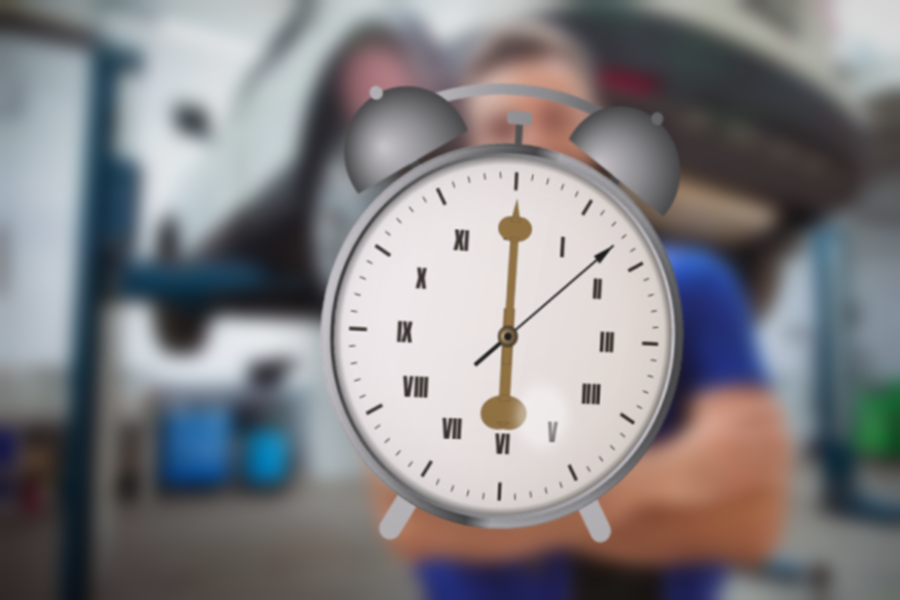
6.00.08
